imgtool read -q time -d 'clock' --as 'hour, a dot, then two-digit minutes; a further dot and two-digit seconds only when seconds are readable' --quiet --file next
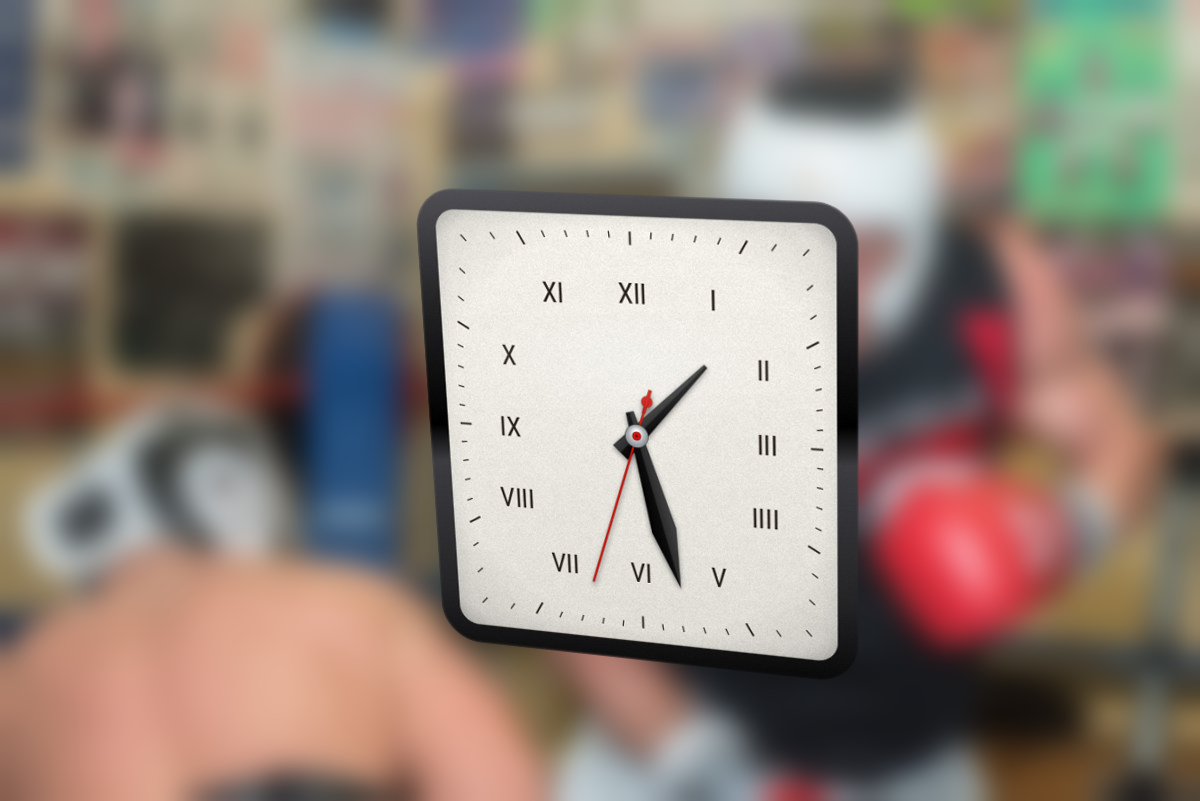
1.27.33
